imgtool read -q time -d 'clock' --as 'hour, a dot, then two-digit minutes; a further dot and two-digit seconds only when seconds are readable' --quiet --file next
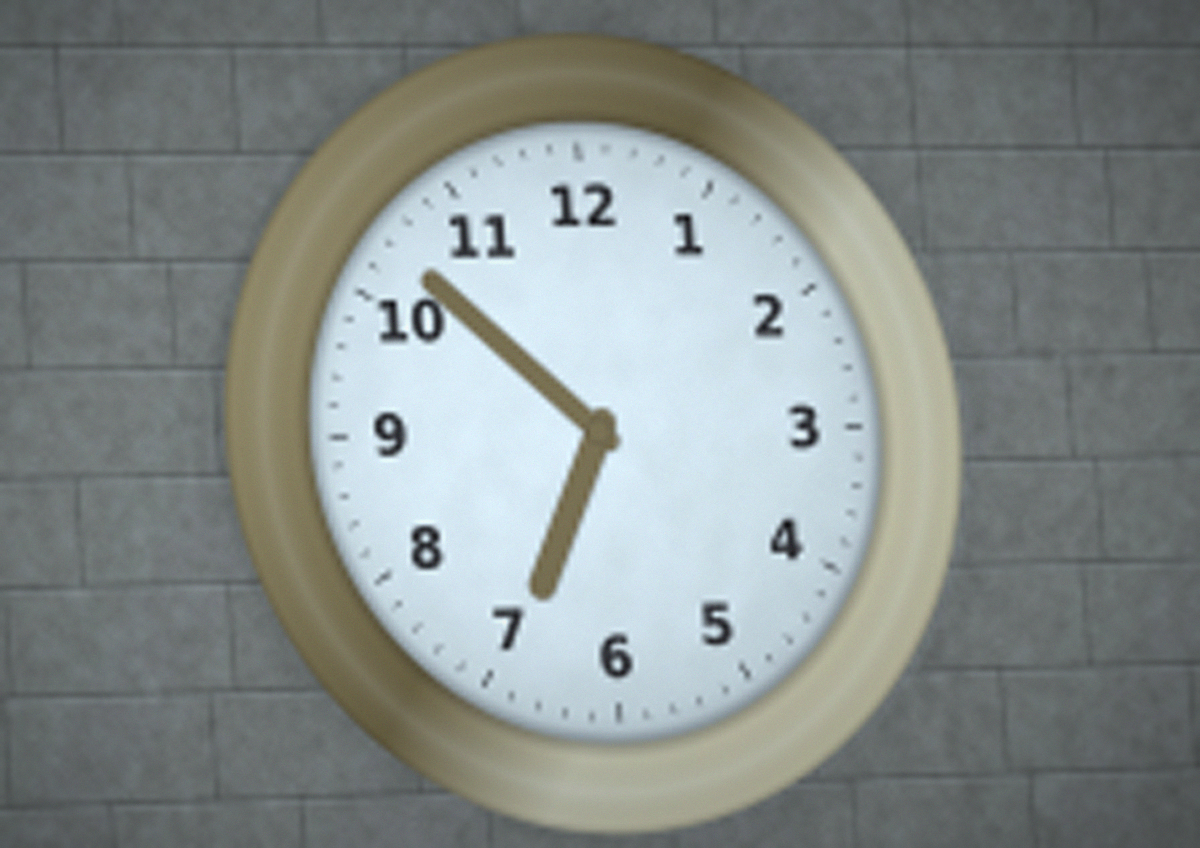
6.52
